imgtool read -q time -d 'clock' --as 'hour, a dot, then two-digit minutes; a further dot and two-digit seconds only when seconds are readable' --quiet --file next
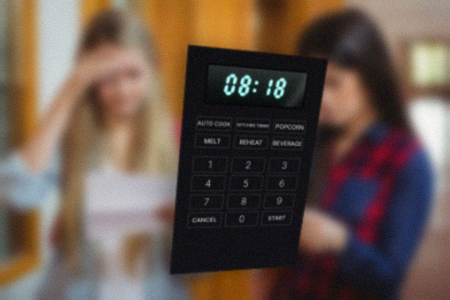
8.18
